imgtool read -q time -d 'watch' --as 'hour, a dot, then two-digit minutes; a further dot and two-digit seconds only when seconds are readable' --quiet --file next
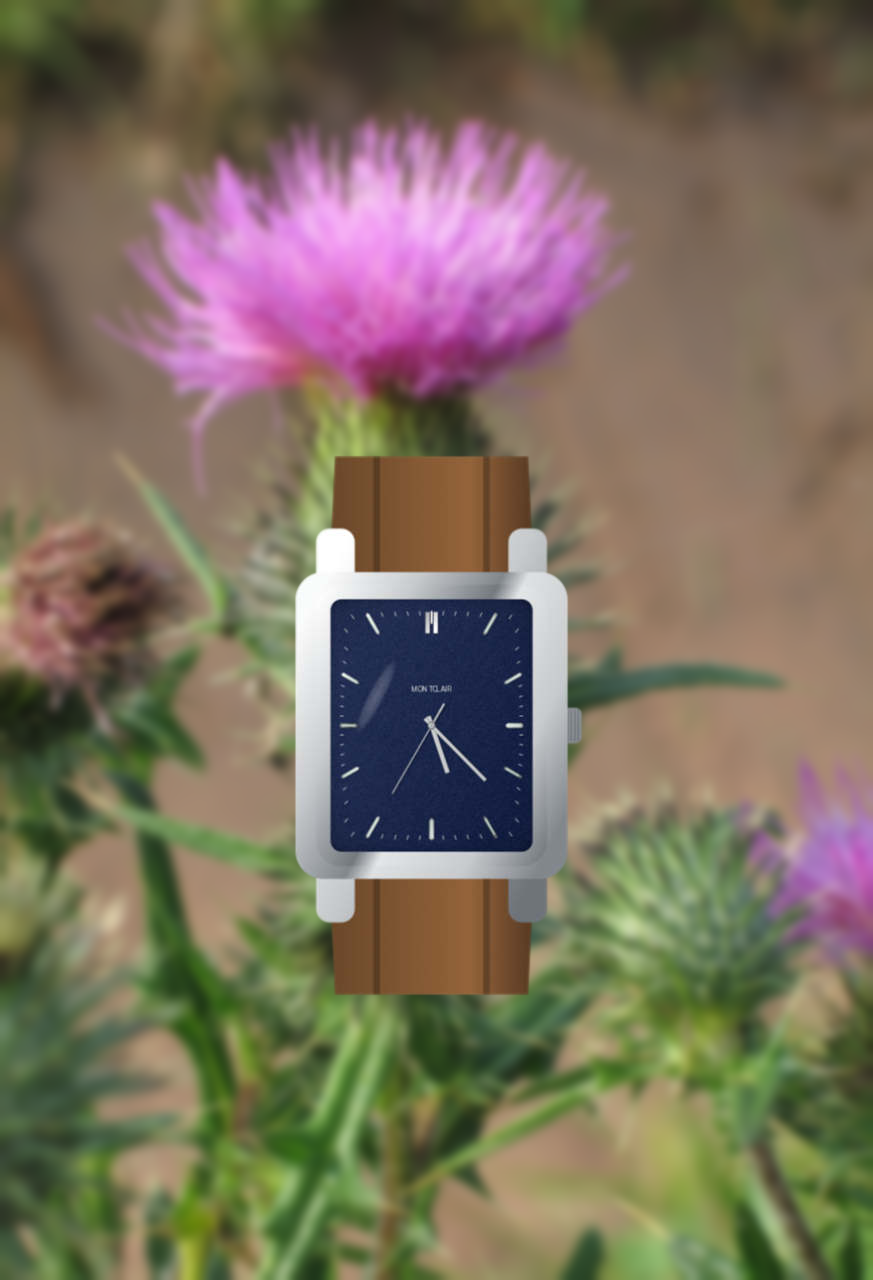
5.22.35
